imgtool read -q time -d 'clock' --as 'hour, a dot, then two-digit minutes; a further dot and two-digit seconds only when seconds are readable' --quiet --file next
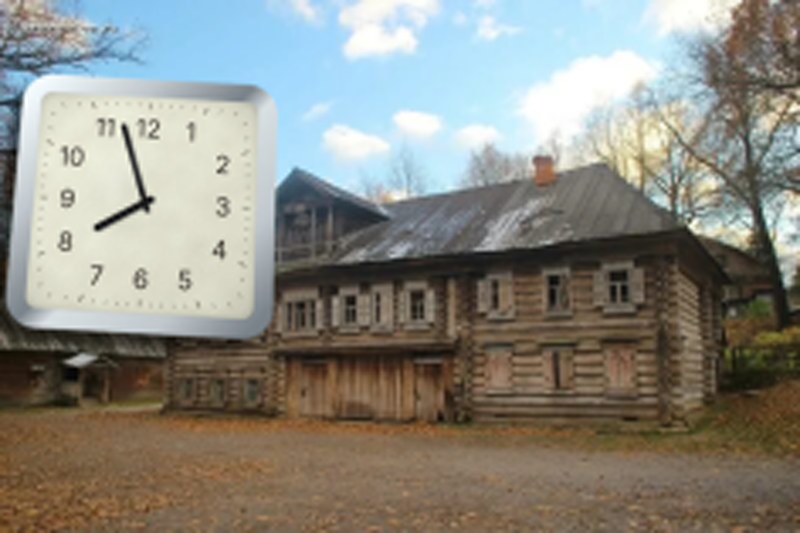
7.57
